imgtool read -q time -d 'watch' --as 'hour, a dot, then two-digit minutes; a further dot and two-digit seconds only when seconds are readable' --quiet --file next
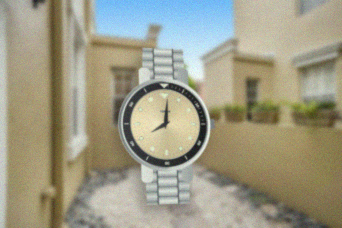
8.01
